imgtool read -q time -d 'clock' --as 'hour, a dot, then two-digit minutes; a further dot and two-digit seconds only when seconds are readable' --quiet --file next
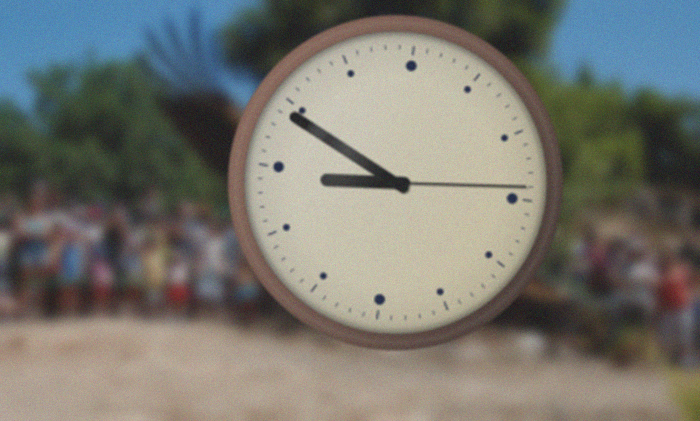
8.49.14
